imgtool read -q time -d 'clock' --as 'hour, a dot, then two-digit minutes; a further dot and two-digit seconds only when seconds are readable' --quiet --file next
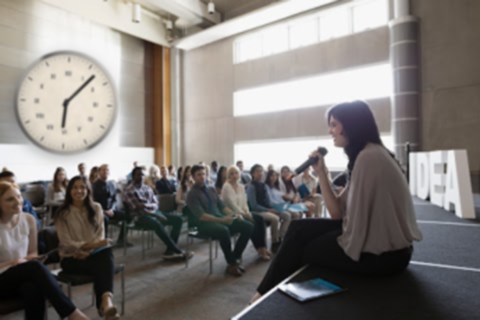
6.07
